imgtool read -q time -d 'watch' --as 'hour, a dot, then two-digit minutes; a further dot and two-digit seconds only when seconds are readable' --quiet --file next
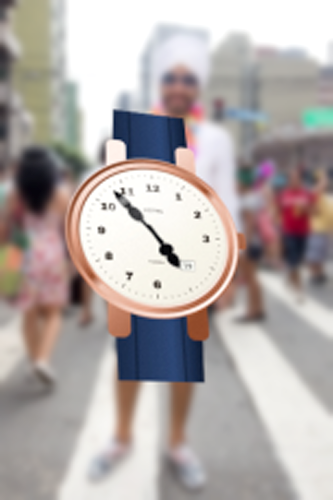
4.53
